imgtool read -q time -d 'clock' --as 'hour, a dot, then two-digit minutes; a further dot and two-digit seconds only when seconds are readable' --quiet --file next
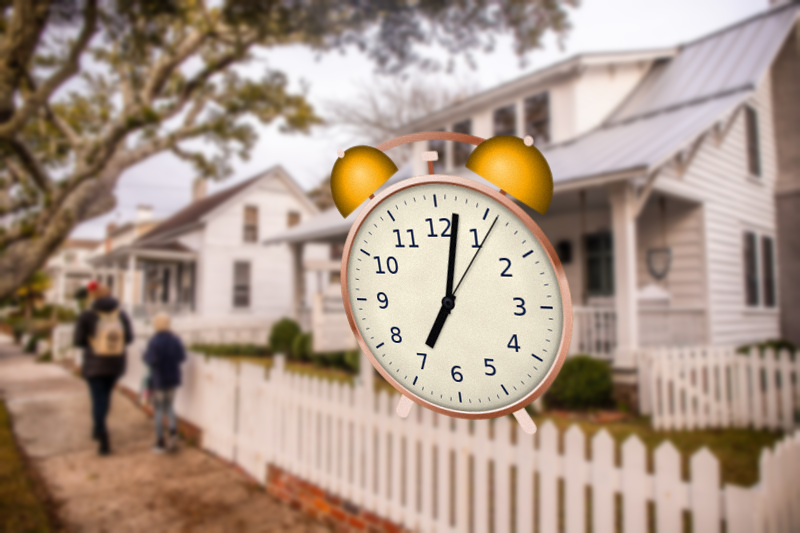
7.02.06
